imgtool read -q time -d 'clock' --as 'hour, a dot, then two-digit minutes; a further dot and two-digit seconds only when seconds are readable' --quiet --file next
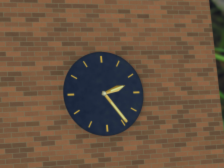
2.24
